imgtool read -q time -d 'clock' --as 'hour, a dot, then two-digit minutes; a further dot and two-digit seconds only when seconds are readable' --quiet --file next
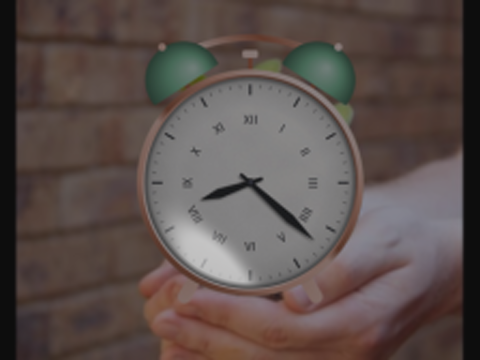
8.22
